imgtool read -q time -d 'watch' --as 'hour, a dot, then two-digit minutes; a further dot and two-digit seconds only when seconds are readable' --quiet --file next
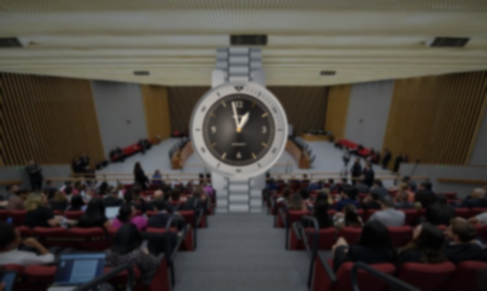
12.58
